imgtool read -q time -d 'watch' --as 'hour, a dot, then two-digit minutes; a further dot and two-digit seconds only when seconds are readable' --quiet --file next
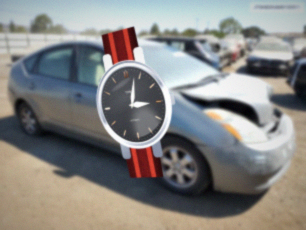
3.03
